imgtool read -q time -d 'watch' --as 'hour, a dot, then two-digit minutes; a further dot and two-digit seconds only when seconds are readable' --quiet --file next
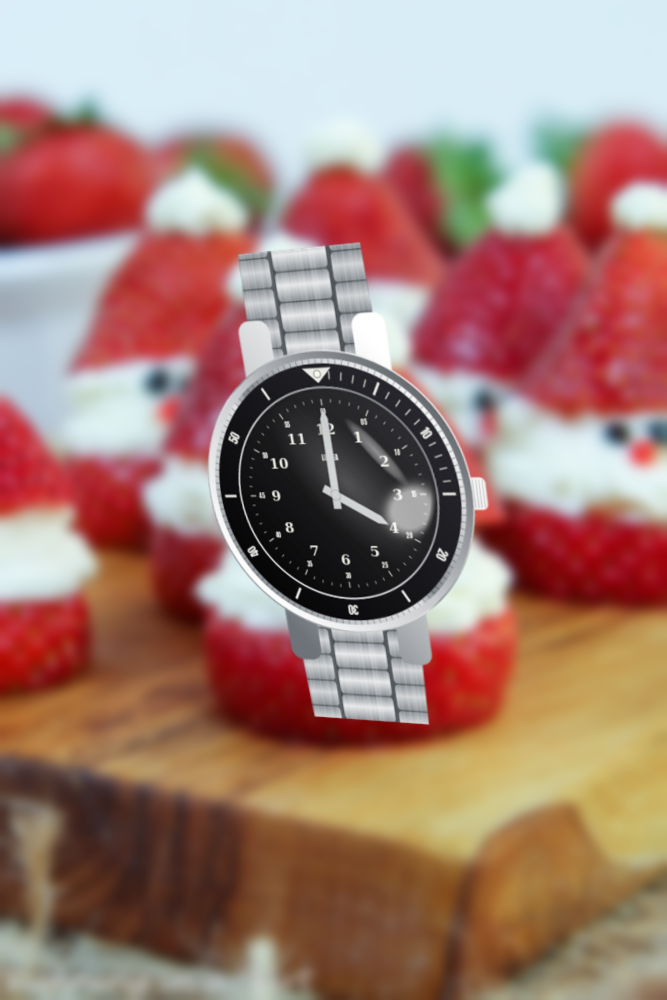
4.00
